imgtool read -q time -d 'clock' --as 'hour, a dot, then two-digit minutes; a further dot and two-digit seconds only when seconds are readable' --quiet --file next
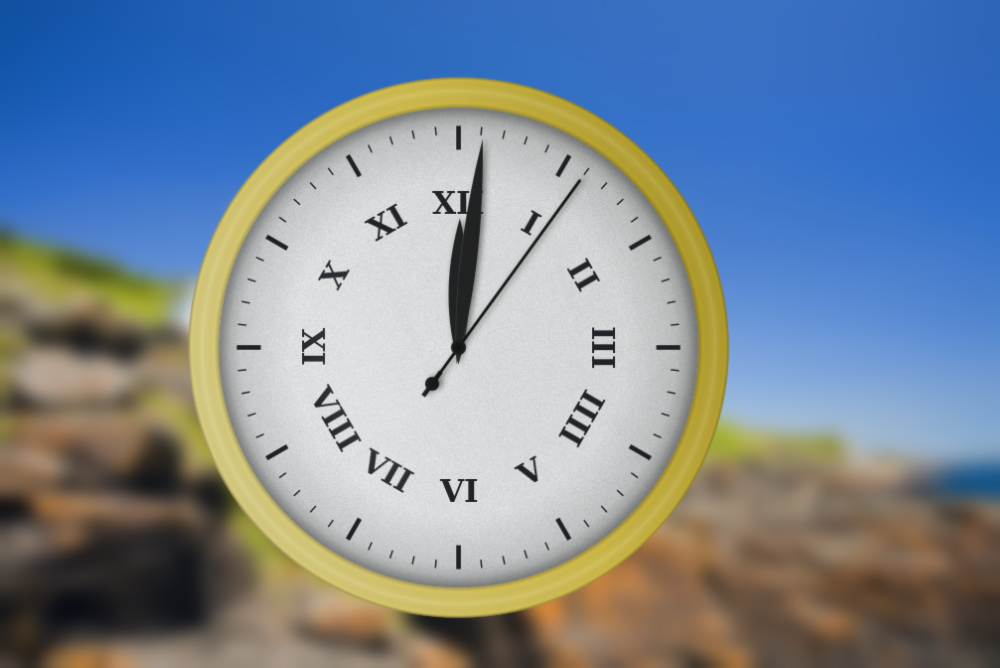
12.01.06
